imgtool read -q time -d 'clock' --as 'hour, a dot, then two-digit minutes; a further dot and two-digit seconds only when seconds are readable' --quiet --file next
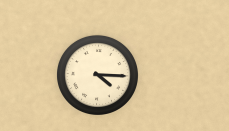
4.15
